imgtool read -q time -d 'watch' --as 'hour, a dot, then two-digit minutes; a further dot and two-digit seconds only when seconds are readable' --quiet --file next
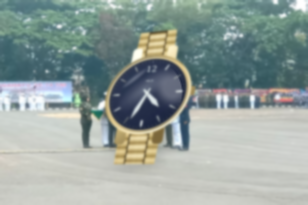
4.34
